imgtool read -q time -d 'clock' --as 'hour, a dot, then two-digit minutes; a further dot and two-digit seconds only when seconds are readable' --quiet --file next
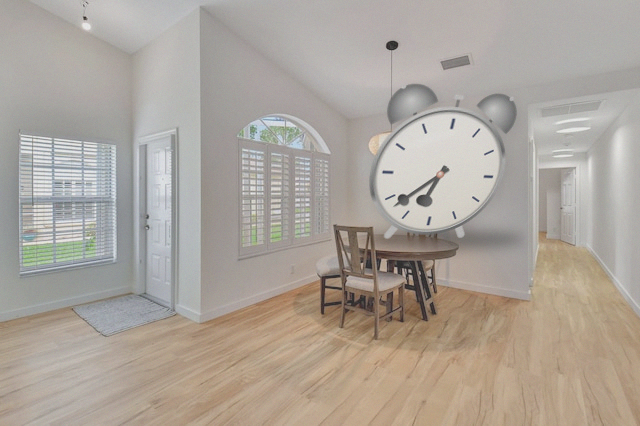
6.38
